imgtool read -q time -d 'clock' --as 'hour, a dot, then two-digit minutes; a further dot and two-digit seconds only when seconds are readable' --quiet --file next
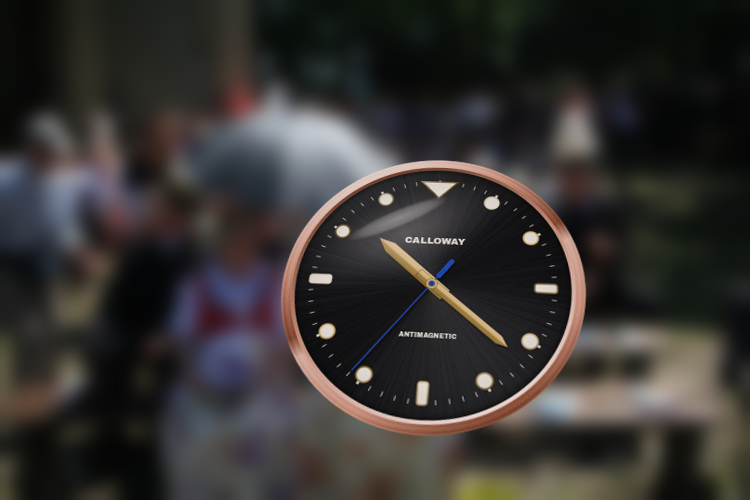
10.21.36
